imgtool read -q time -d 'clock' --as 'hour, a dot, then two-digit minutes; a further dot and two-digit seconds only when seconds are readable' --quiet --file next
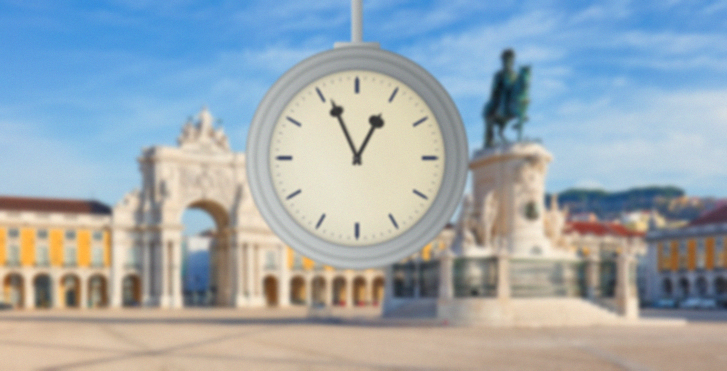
12.56
